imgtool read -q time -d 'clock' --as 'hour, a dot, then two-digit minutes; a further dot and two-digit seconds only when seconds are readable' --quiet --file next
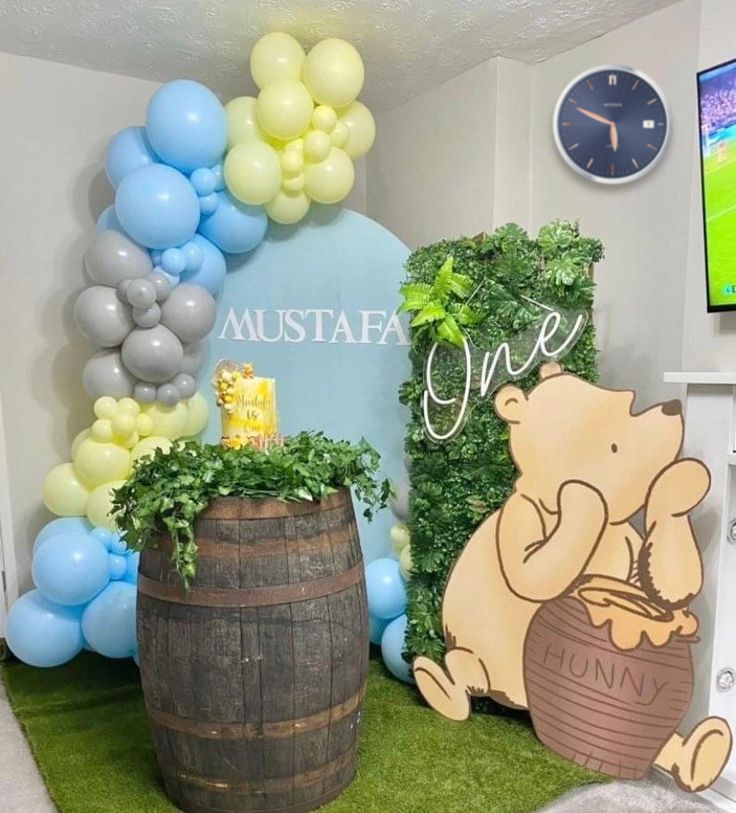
5.49
